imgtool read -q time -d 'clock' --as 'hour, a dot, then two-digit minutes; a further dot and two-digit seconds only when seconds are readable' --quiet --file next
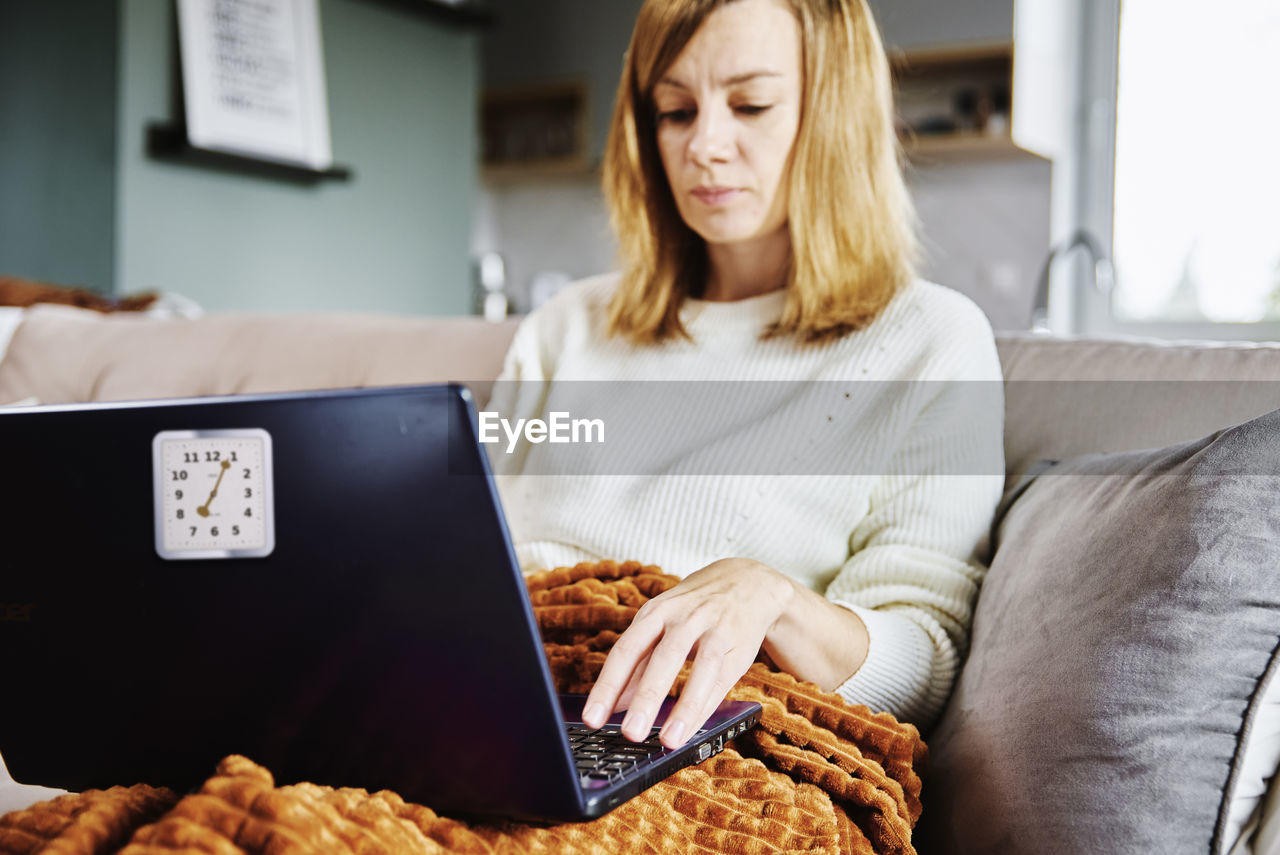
7.04
